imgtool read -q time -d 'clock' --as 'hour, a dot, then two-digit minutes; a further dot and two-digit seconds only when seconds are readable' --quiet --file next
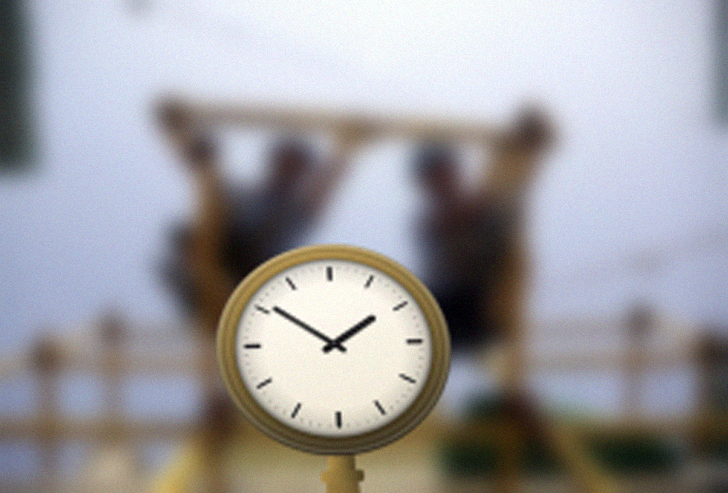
1.51
